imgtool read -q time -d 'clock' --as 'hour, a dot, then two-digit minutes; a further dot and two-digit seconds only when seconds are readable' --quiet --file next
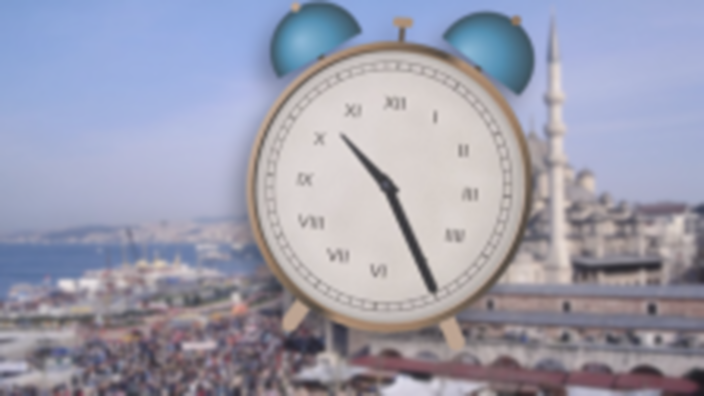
10.25
